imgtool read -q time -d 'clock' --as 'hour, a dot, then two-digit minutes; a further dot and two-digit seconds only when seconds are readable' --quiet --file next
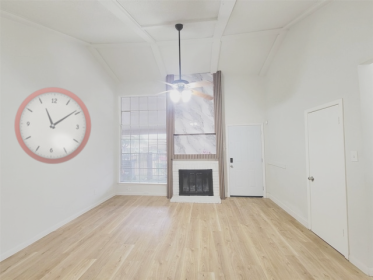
11.09
